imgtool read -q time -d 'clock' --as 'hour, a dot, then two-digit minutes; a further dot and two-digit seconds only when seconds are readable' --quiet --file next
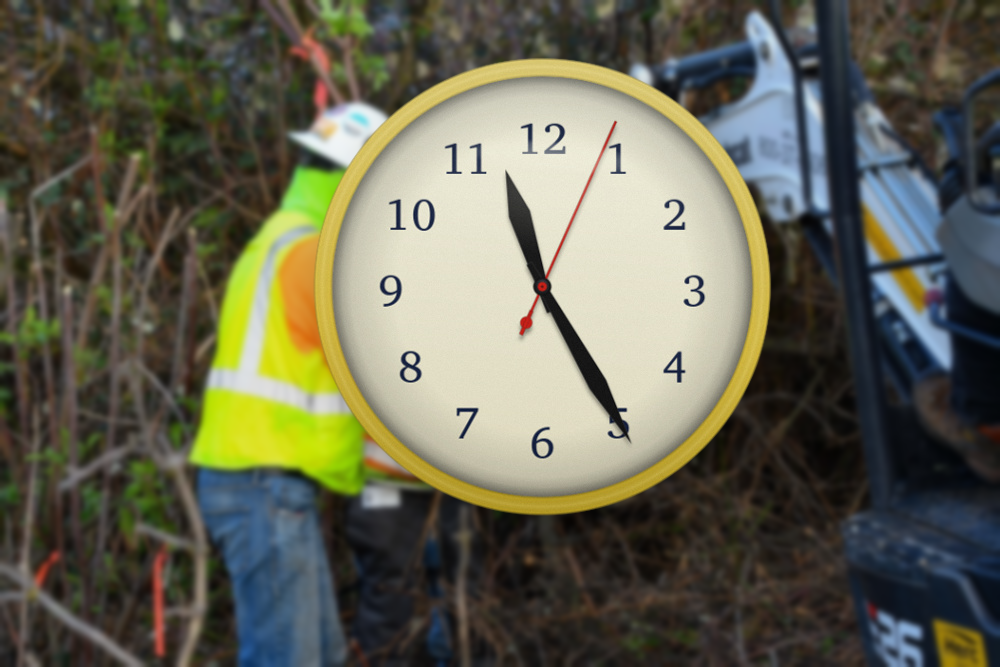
11.25.04
